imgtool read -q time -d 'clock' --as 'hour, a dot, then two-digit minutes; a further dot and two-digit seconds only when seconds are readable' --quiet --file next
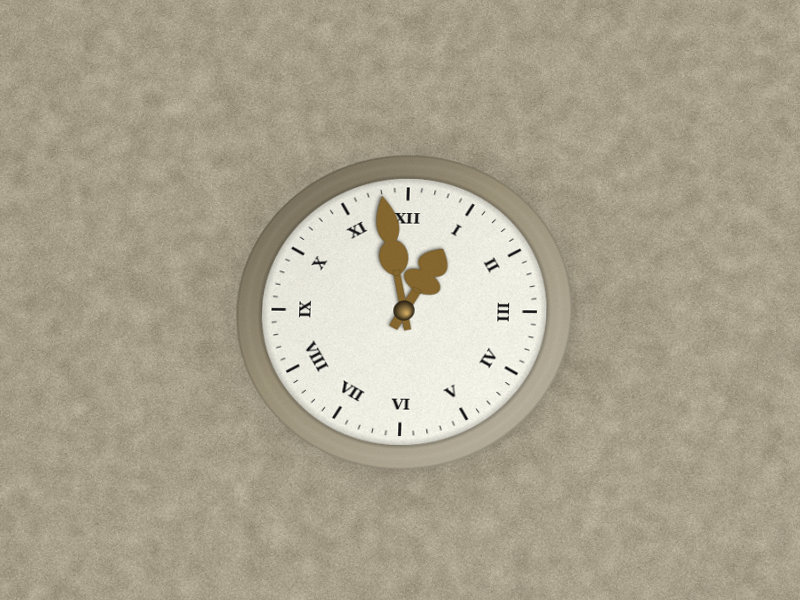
12.58
